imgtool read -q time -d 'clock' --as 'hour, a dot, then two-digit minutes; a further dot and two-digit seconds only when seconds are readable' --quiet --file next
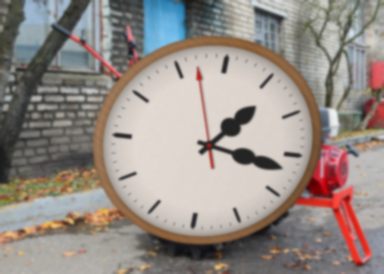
1.16.57
